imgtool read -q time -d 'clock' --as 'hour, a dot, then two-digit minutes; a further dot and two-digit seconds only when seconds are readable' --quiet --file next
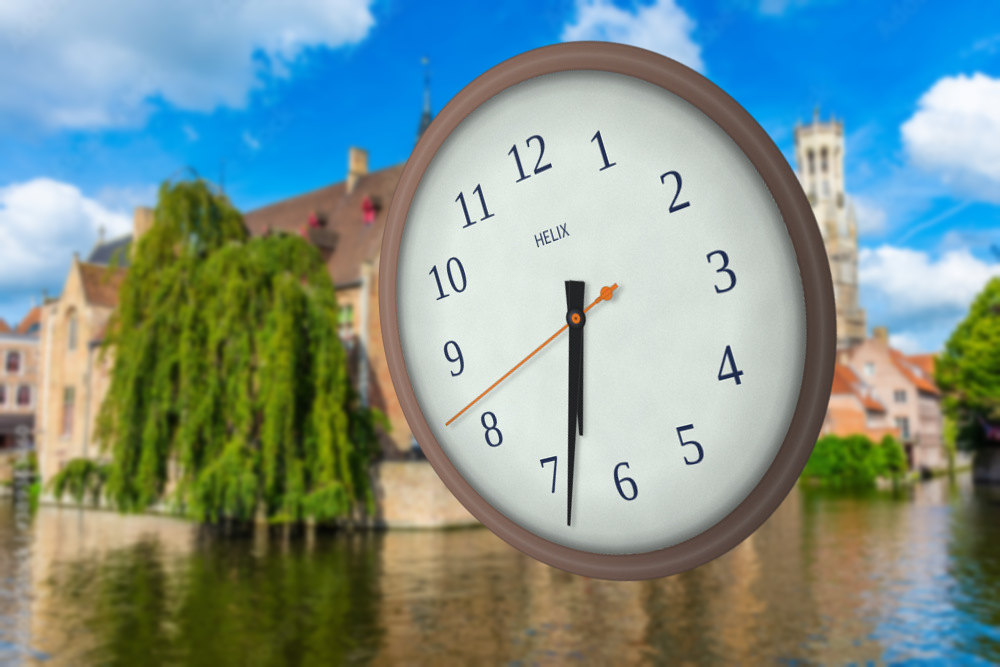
6.33.42
